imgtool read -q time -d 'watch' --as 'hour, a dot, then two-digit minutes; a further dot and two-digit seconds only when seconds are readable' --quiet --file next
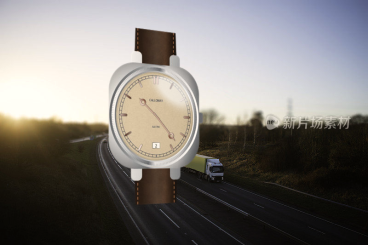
10.23
